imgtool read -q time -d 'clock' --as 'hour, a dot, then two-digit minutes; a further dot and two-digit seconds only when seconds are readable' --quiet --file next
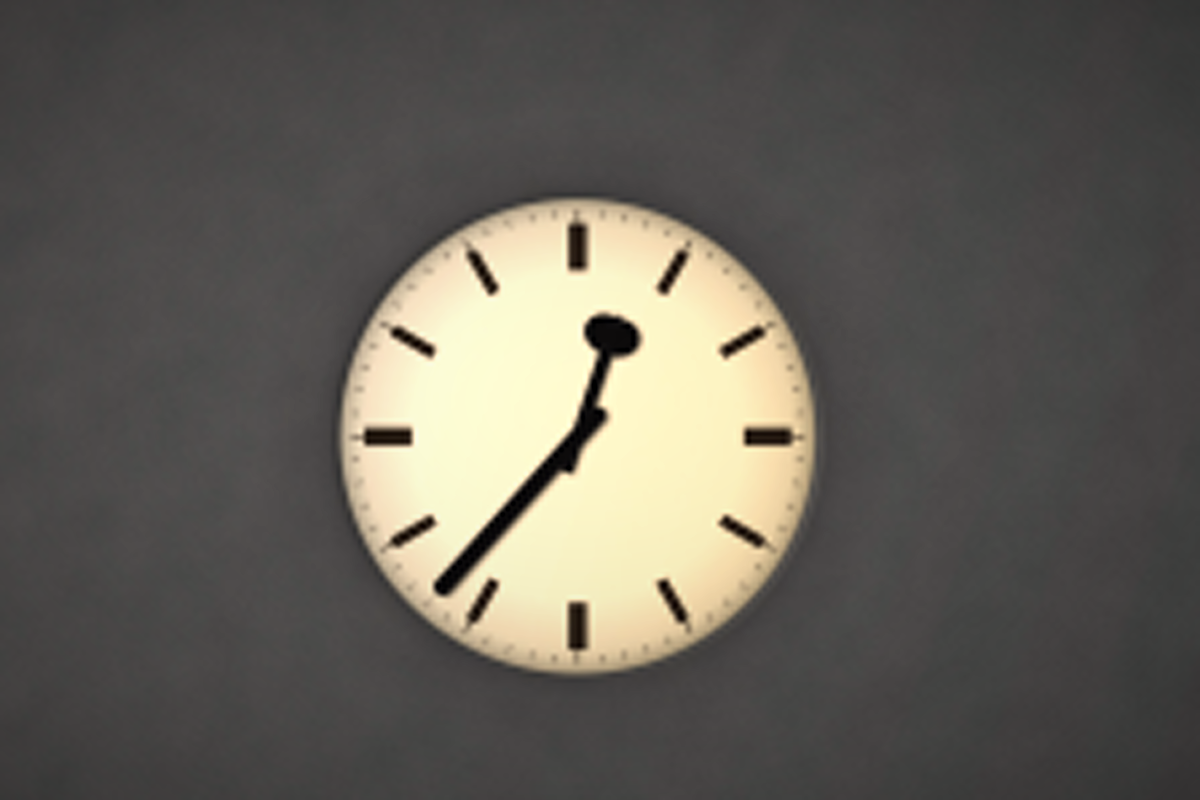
12.37
